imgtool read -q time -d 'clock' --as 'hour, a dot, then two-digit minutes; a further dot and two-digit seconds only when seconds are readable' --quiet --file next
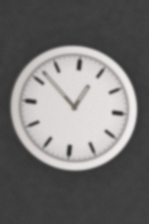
12.52
